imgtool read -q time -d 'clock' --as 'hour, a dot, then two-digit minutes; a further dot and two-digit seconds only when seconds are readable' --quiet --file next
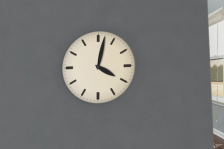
4.02
